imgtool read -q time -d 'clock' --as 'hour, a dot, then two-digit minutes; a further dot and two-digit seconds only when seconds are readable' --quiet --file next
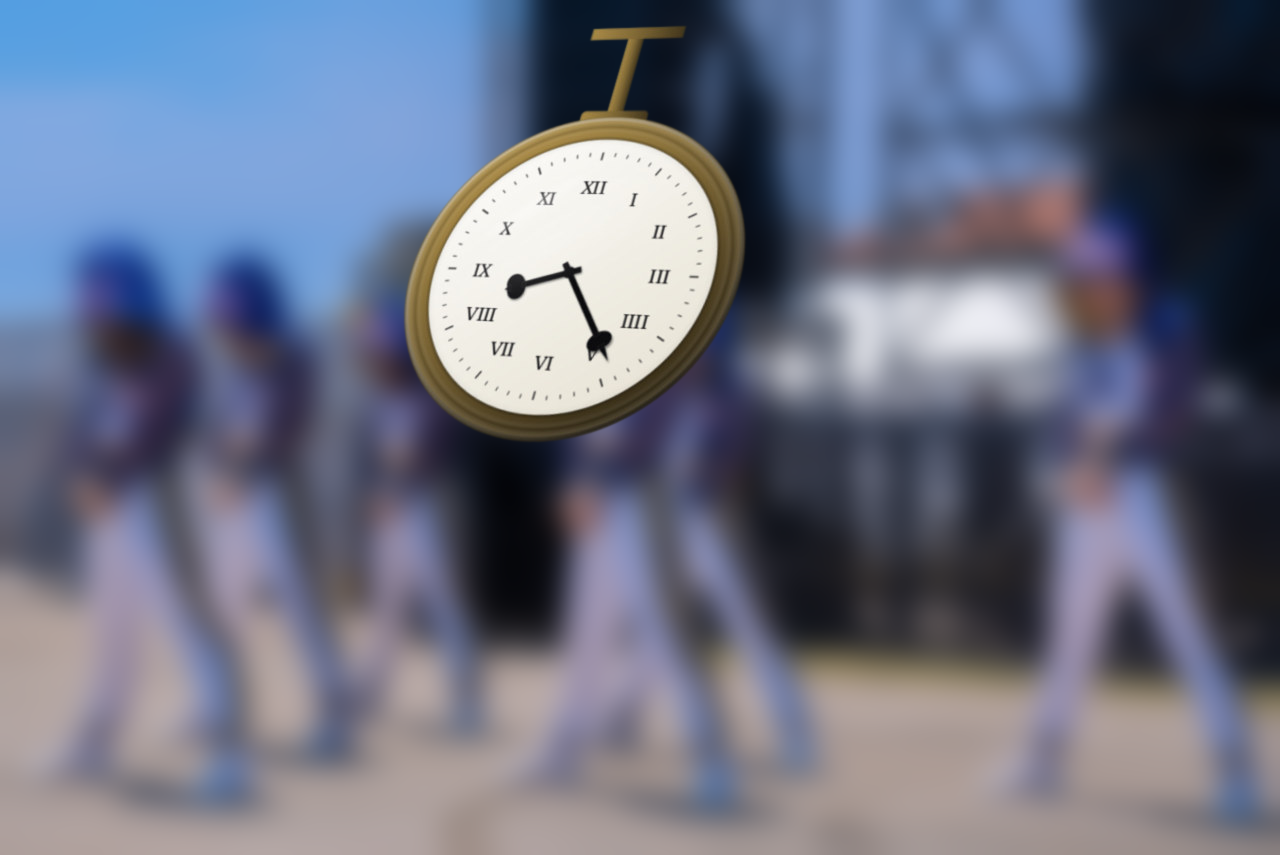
8.24
